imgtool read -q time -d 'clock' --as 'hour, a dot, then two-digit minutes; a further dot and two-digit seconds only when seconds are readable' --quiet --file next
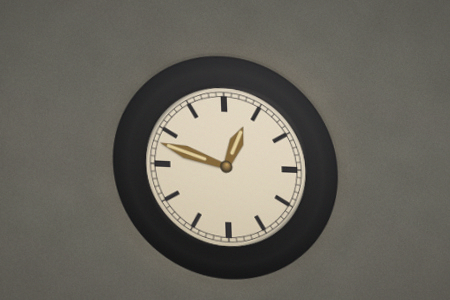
12.48
